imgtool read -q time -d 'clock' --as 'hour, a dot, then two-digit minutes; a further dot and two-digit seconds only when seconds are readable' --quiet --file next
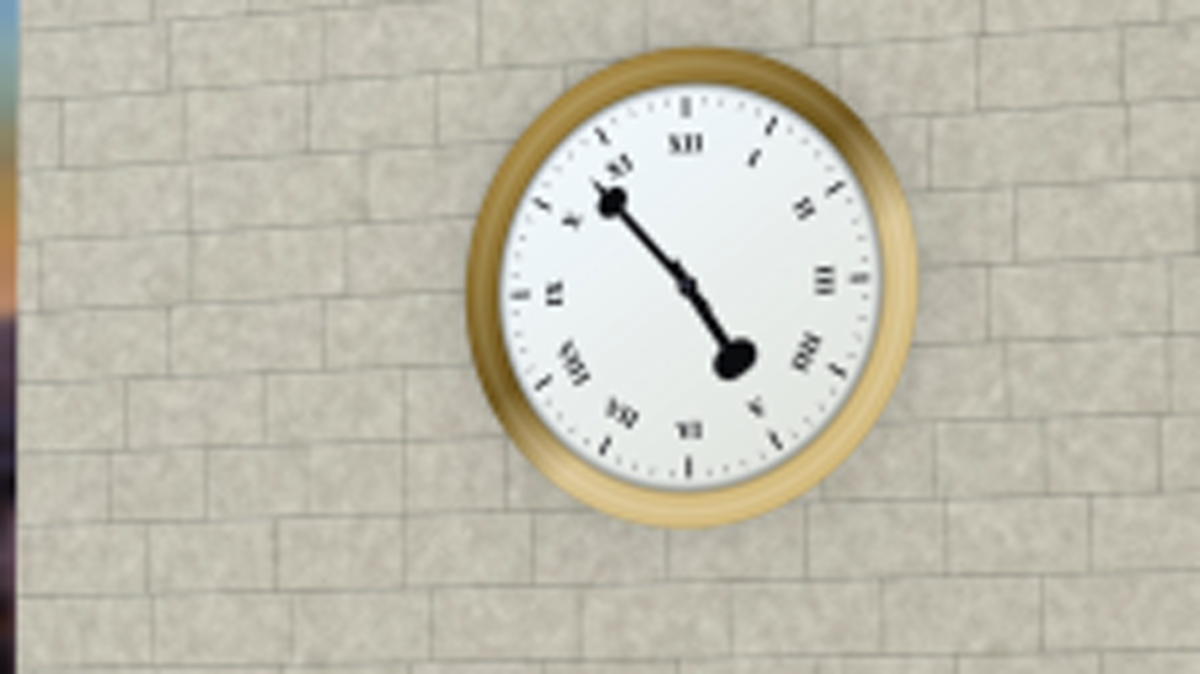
4.53
